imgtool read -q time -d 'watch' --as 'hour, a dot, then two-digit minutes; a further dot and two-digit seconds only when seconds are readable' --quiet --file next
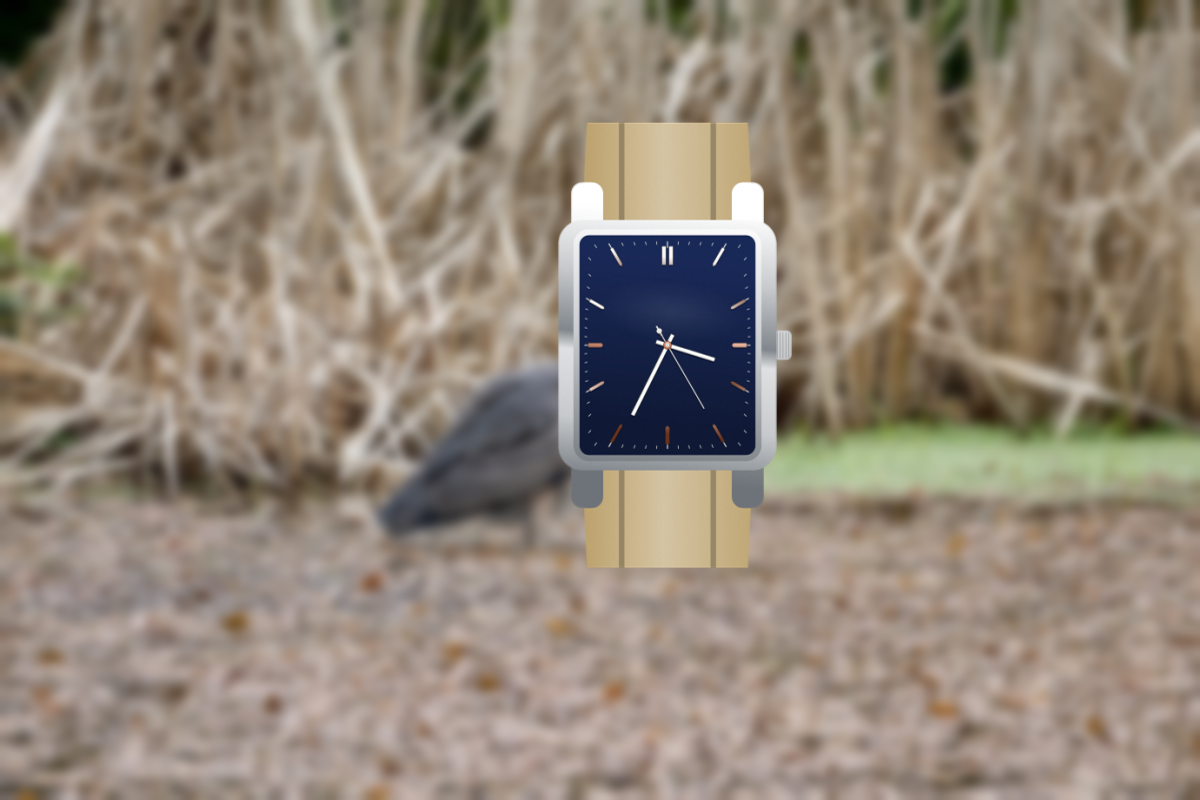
3.34.25
